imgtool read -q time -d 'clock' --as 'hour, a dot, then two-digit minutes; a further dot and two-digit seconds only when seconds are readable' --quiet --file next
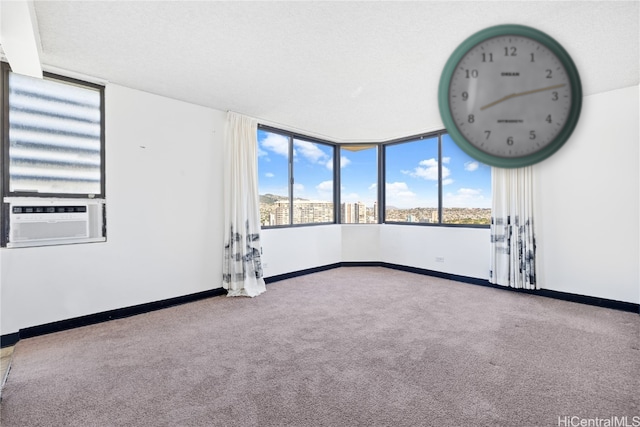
8.13
